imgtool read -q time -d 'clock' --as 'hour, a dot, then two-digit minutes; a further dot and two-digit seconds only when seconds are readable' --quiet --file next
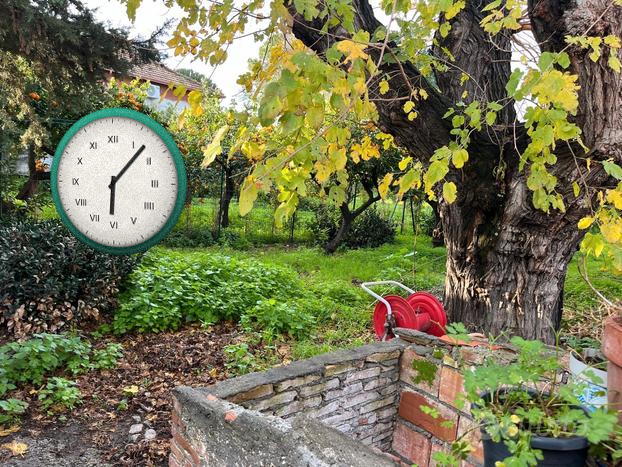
6.07
